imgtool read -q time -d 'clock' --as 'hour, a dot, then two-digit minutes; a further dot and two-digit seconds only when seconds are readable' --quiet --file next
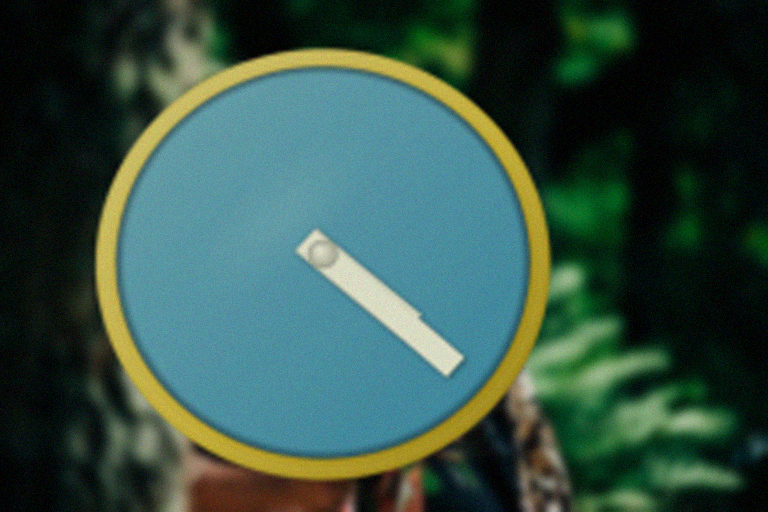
4.22
